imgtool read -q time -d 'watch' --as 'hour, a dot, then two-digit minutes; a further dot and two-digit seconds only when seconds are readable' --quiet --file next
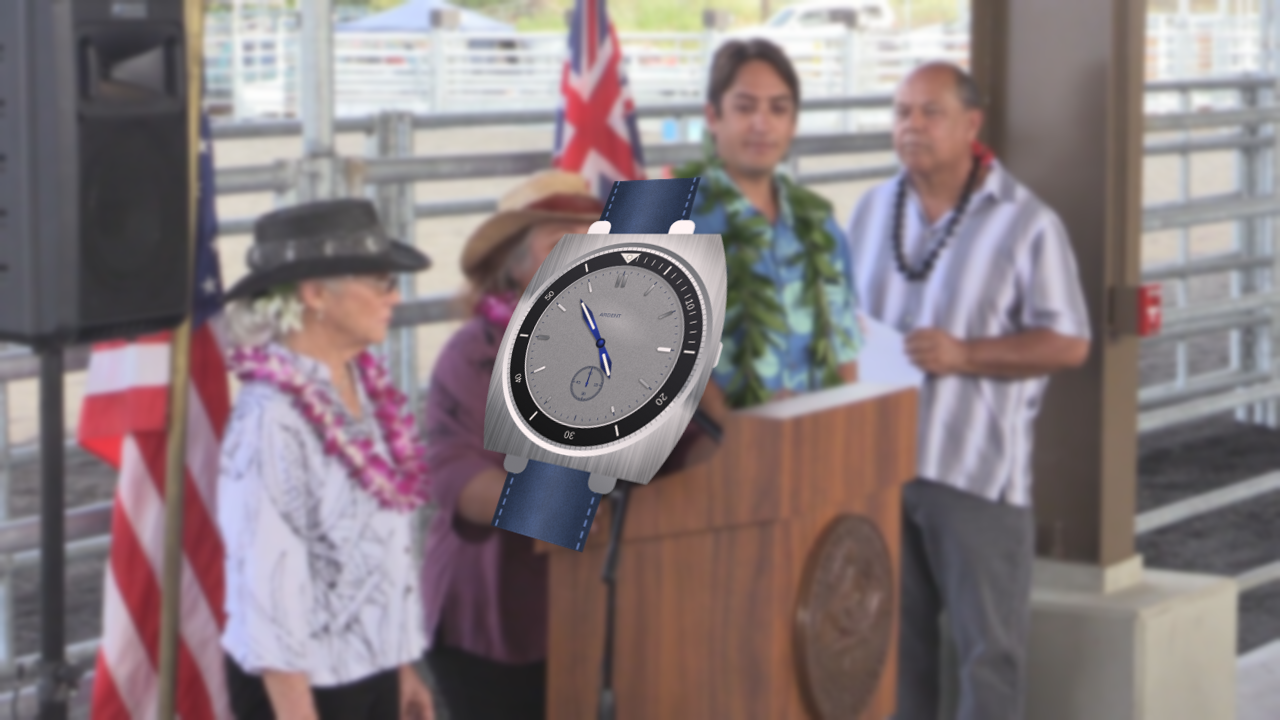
4.53
